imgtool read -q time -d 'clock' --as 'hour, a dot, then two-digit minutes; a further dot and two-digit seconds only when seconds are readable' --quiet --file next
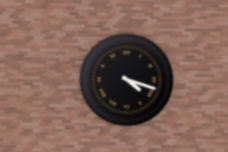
4.18
